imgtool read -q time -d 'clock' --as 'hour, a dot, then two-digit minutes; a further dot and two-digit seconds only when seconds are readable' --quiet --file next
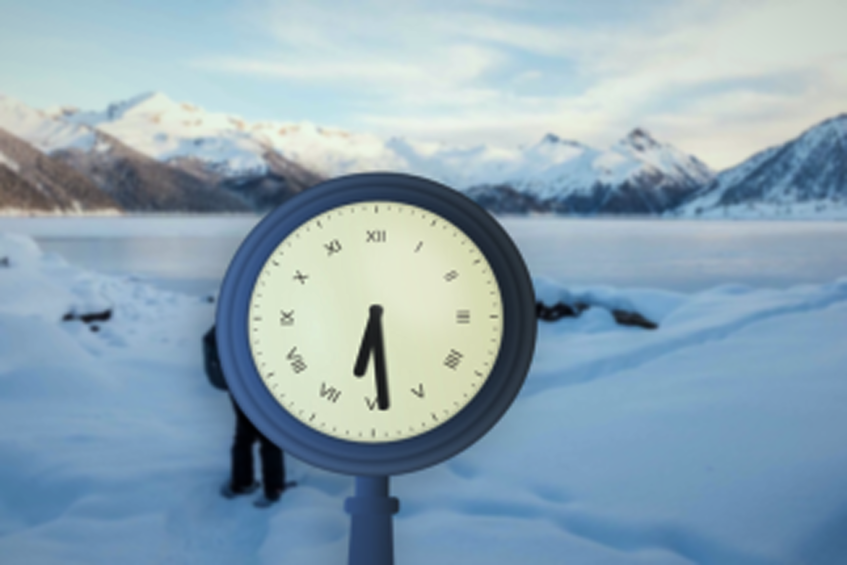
6.29
